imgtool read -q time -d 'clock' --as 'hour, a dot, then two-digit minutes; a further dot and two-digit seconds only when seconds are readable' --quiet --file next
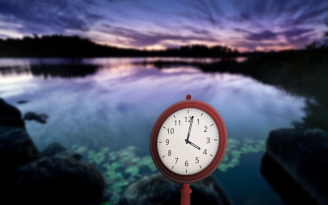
4.02
